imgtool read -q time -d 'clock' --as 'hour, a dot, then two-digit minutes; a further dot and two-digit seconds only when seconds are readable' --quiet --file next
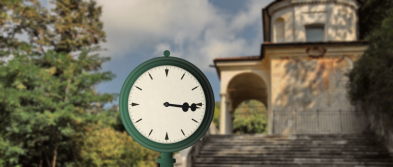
3.16
